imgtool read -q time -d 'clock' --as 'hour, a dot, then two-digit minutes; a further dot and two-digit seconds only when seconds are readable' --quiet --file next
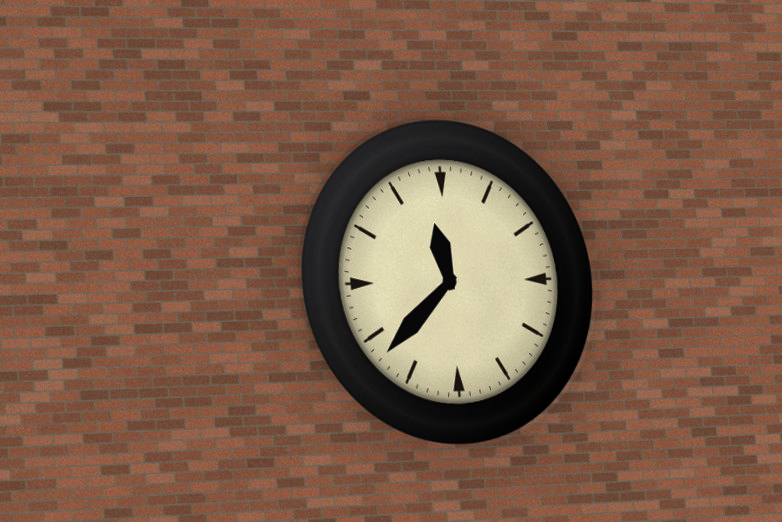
11.38
